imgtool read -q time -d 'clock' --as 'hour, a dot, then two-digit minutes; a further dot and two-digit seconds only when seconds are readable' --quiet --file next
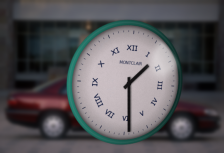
1.29
